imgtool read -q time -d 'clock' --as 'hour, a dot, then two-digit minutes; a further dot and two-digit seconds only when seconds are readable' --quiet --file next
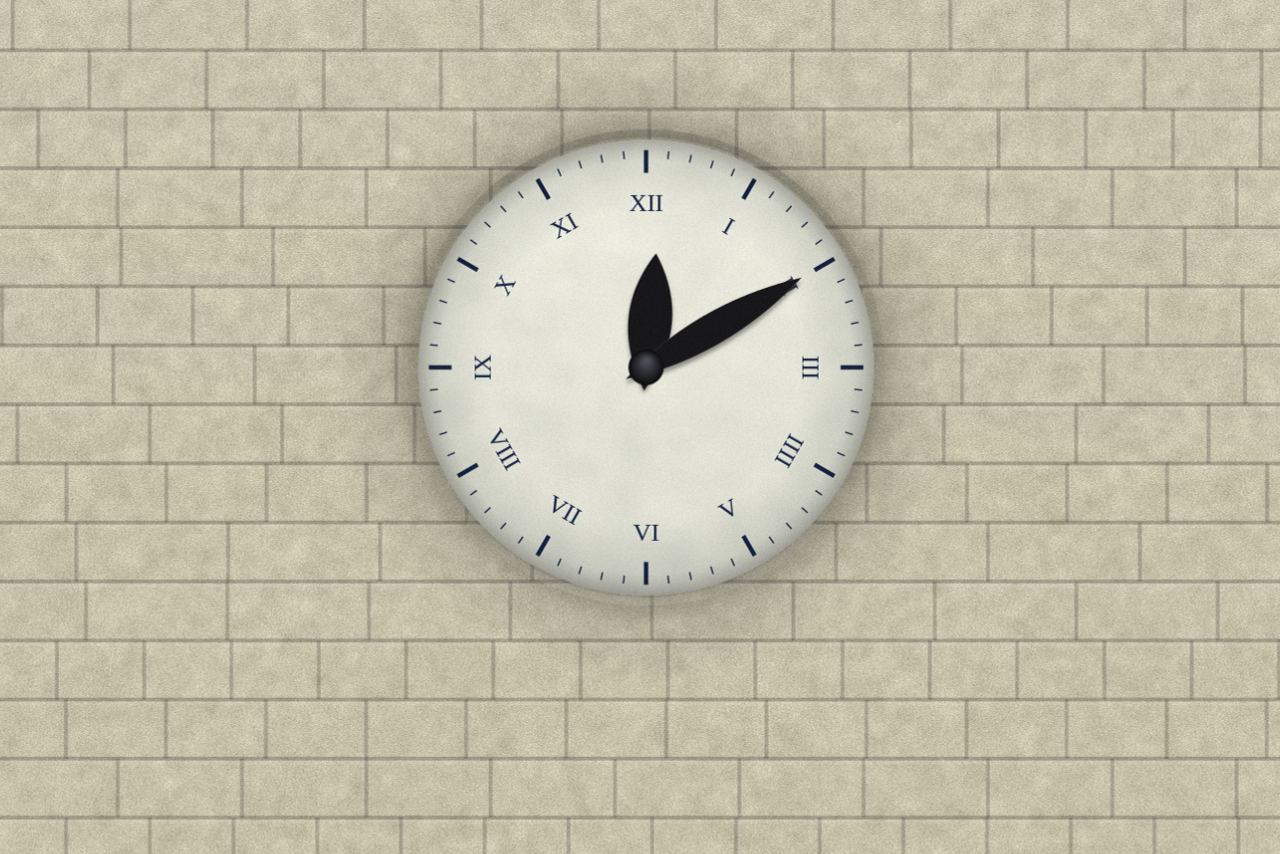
12.10
